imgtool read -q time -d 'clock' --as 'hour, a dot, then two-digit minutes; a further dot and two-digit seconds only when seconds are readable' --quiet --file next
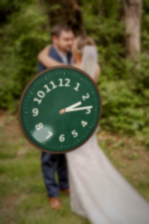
2.14
